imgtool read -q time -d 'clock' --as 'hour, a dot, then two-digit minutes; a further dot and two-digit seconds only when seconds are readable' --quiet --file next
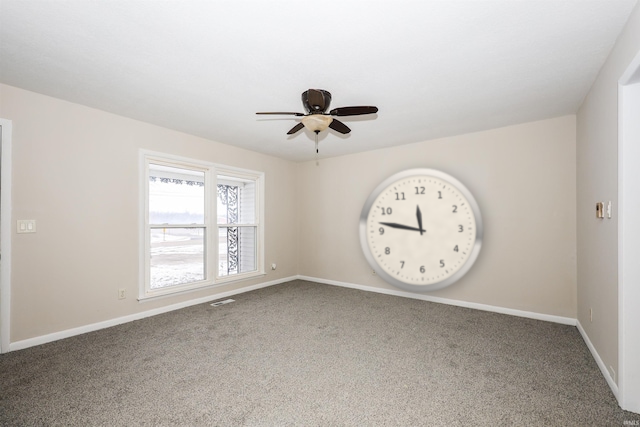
11.47
